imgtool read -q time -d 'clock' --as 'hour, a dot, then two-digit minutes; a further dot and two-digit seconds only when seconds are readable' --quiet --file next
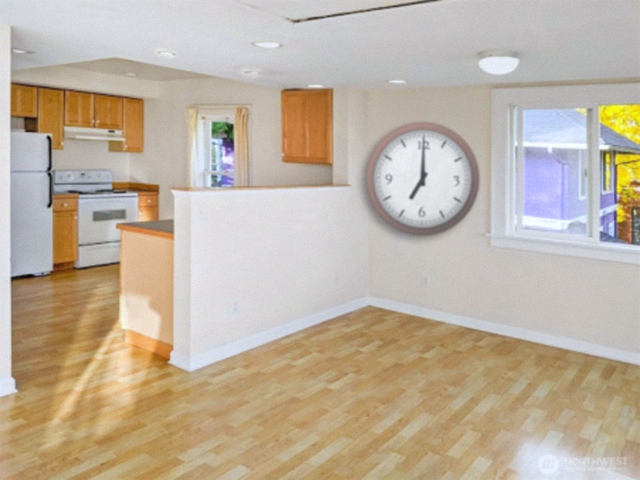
7.00
